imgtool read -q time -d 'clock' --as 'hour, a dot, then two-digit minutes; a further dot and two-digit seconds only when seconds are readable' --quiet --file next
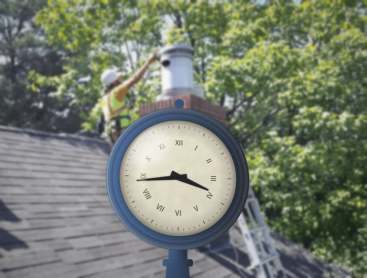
3.44
